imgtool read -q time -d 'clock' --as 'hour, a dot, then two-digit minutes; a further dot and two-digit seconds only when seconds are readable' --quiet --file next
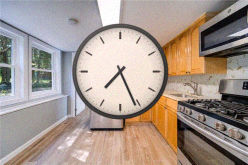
7.26
